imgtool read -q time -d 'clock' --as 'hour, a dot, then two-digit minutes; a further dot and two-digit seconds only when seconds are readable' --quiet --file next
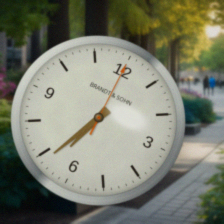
6.34.00
